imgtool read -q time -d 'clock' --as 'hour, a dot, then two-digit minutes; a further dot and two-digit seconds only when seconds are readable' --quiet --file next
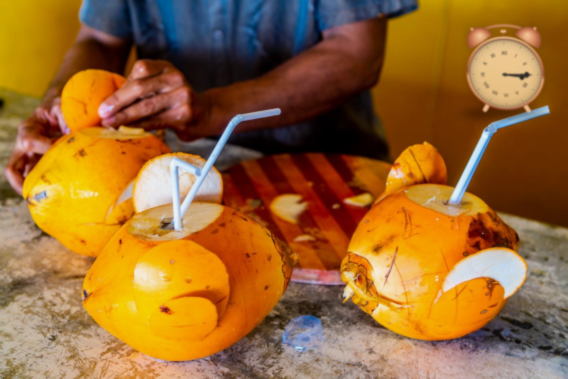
3.15
